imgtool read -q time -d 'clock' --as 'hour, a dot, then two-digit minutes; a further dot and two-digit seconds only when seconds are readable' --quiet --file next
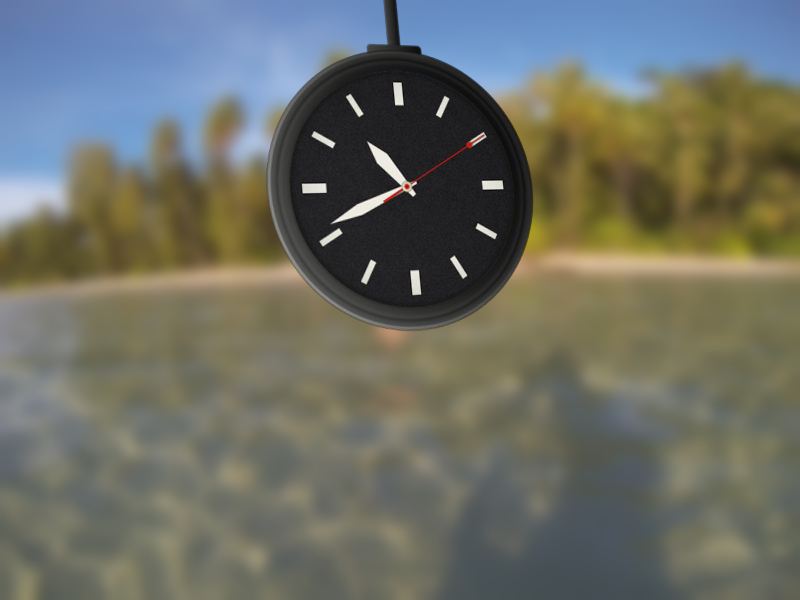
10.41.10
